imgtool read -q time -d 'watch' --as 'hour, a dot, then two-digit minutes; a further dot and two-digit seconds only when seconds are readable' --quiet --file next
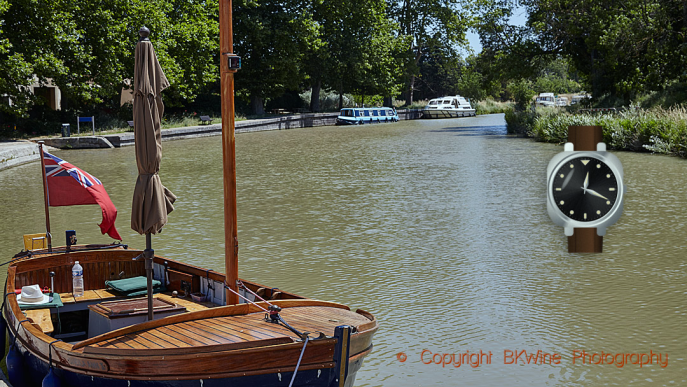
12.19
